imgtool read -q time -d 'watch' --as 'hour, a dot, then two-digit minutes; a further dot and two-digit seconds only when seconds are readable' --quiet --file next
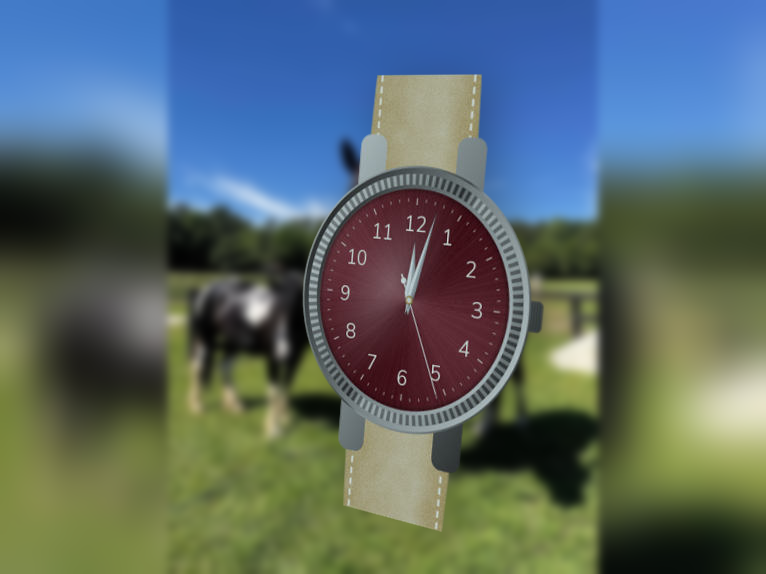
12.02.26
